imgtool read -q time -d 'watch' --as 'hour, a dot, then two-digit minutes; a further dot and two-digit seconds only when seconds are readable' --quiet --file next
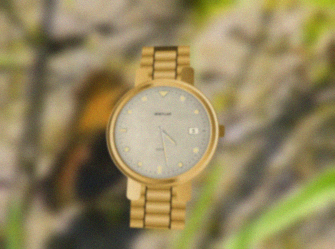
4.28
